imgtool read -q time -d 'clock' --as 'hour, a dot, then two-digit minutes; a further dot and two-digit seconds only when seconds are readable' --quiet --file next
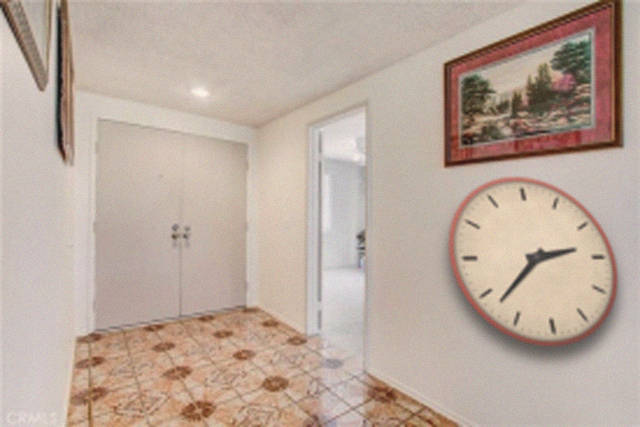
2.38
